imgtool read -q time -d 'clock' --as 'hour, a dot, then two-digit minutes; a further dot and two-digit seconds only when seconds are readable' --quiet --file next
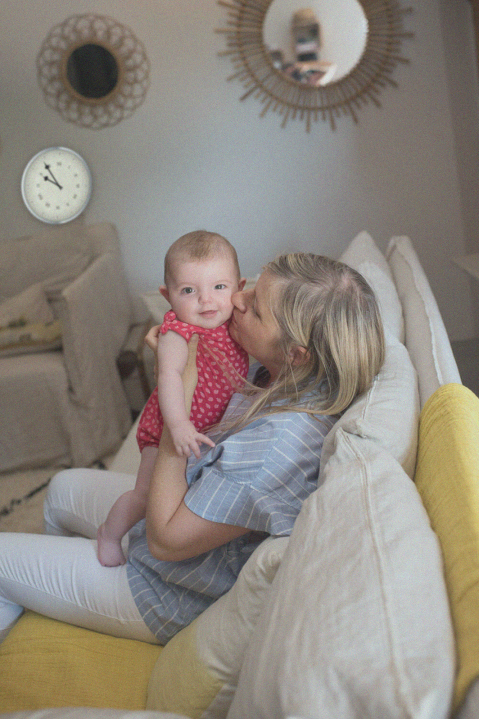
9.54
